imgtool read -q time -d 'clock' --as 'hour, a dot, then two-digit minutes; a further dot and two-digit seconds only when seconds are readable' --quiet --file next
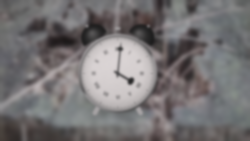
4.01
